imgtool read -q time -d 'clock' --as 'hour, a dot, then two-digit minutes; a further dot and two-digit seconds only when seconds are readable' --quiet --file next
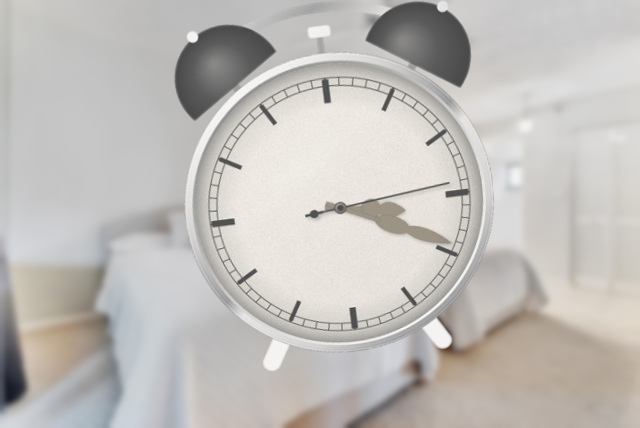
3.19.14
